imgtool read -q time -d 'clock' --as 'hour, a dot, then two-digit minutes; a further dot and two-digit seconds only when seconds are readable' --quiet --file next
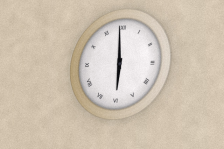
5.59
